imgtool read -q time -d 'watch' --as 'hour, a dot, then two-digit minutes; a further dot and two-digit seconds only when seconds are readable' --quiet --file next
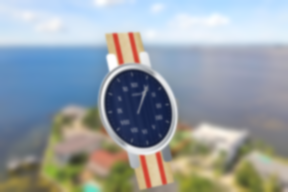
1.06
